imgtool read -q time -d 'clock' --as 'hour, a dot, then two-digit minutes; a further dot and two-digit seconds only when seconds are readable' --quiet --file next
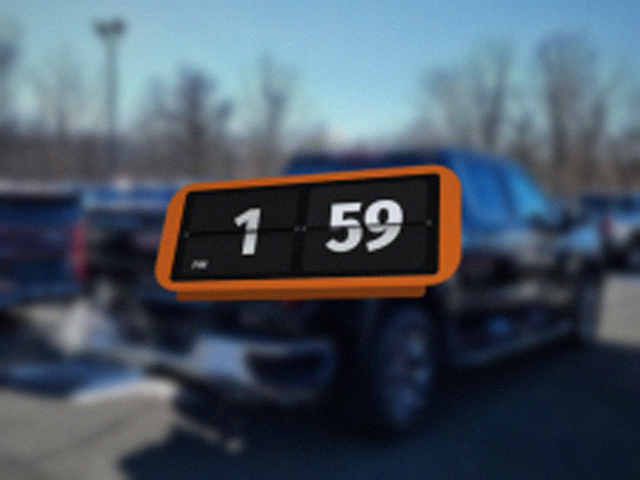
1.59
